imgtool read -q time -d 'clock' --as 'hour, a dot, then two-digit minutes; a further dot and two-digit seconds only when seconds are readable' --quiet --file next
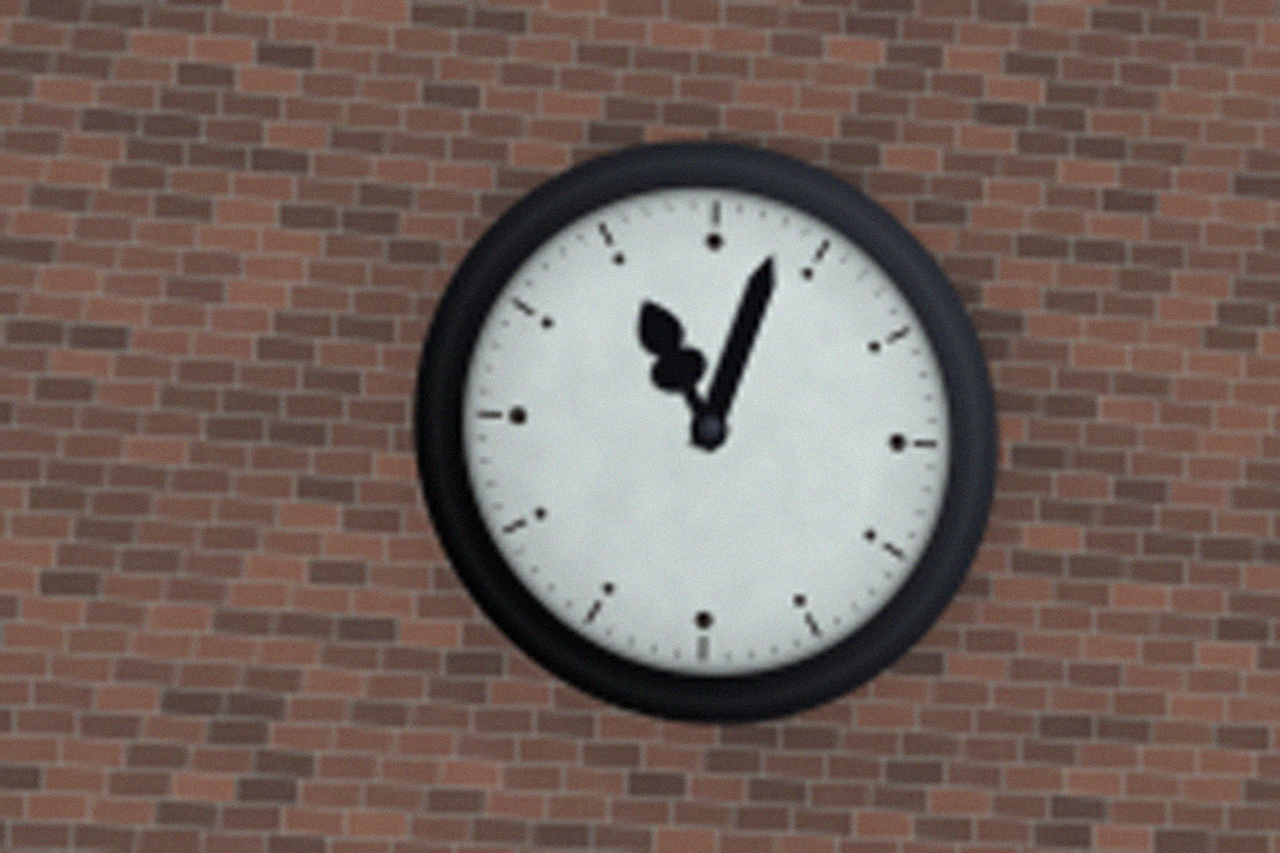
11.03
